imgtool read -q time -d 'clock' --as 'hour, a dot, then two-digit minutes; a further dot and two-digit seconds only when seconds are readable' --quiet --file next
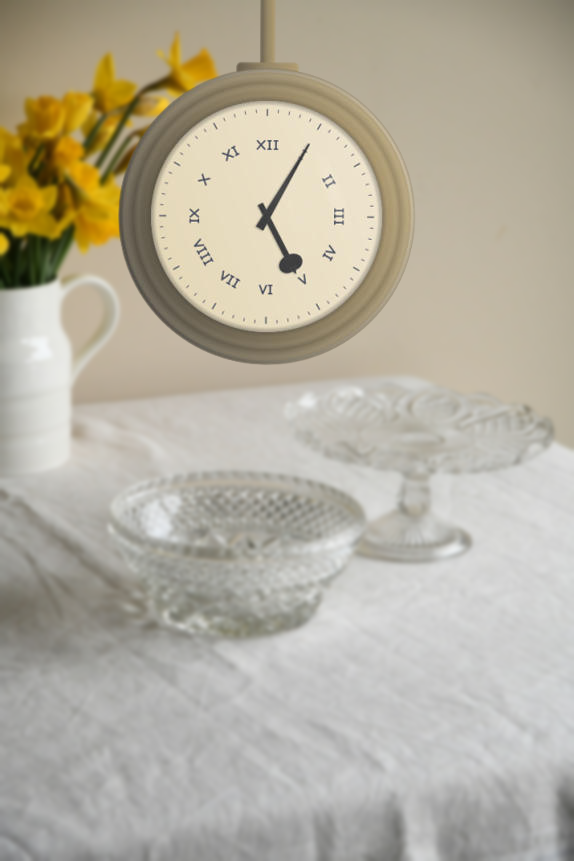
5.05
